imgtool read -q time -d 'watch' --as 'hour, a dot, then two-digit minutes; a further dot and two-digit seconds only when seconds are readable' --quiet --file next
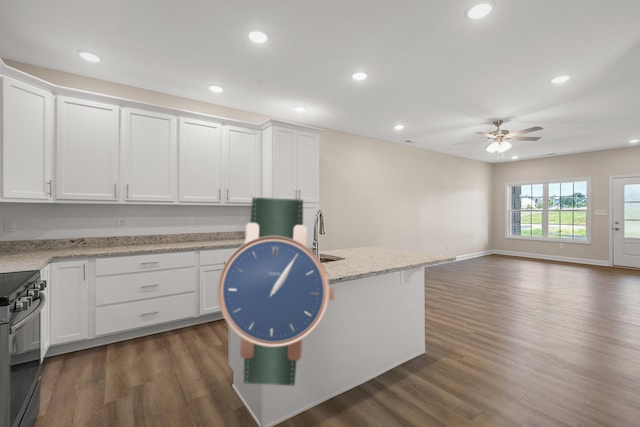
1.05
